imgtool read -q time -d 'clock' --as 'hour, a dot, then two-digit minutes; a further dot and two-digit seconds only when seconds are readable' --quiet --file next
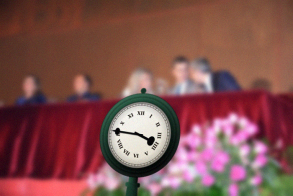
3.46
